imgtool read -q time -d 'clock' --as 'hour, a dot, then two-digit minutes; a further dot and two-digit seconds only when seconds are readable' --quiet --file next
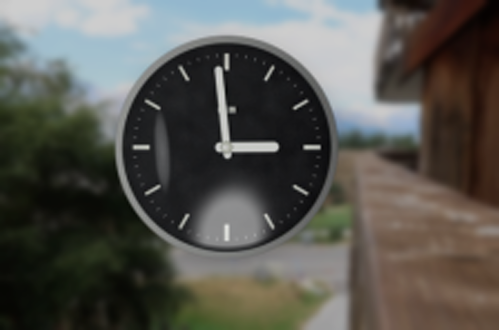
2.59
